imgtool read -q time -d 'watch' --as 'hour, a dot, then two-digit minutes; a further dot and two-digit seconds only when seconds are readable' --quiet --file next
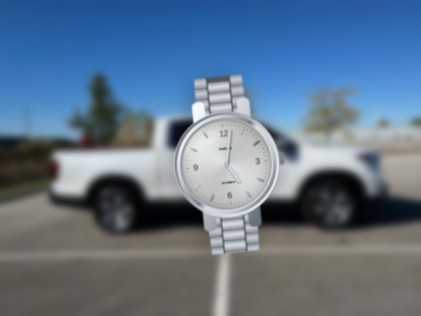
5.02
